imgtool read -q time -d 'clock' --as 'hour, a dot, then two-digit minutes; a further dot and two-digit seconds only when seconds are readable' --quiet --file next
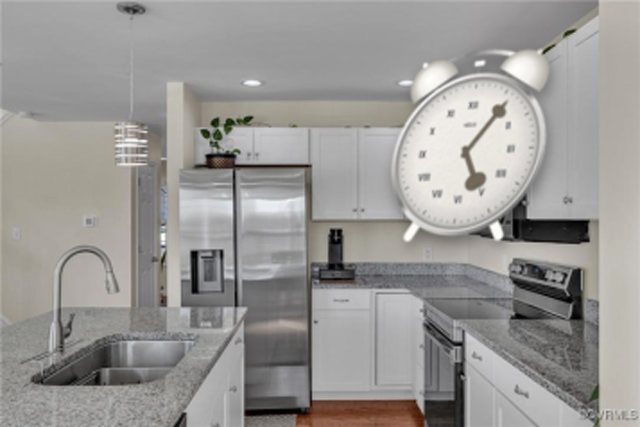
5.06
